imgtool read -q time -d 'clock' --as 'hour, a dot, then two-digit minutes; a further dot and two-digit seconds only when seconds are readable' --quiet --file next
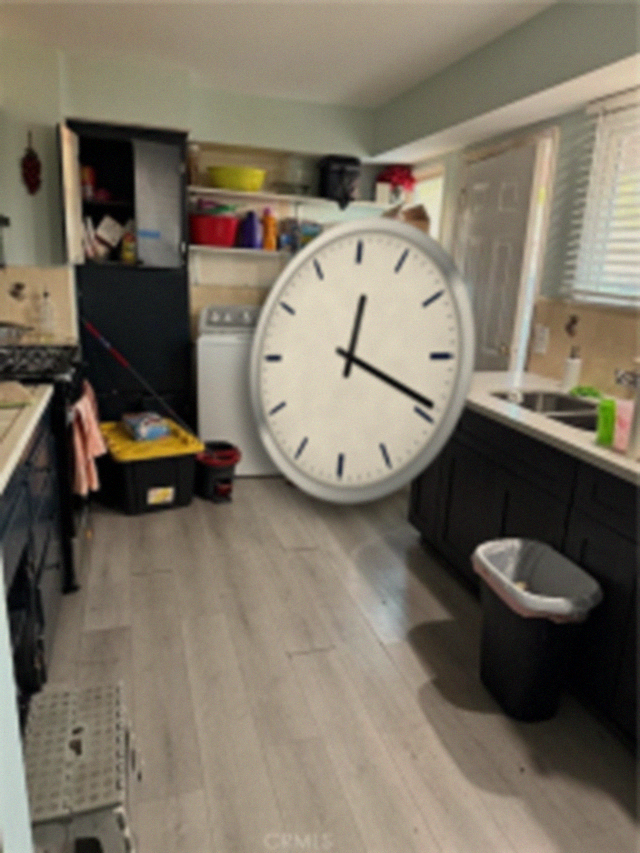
12.19
